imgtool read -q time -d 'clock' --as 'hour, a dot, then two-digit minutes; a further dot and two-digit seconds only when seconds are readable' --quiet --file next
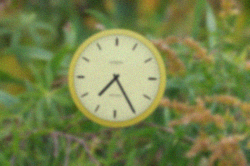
7.25
